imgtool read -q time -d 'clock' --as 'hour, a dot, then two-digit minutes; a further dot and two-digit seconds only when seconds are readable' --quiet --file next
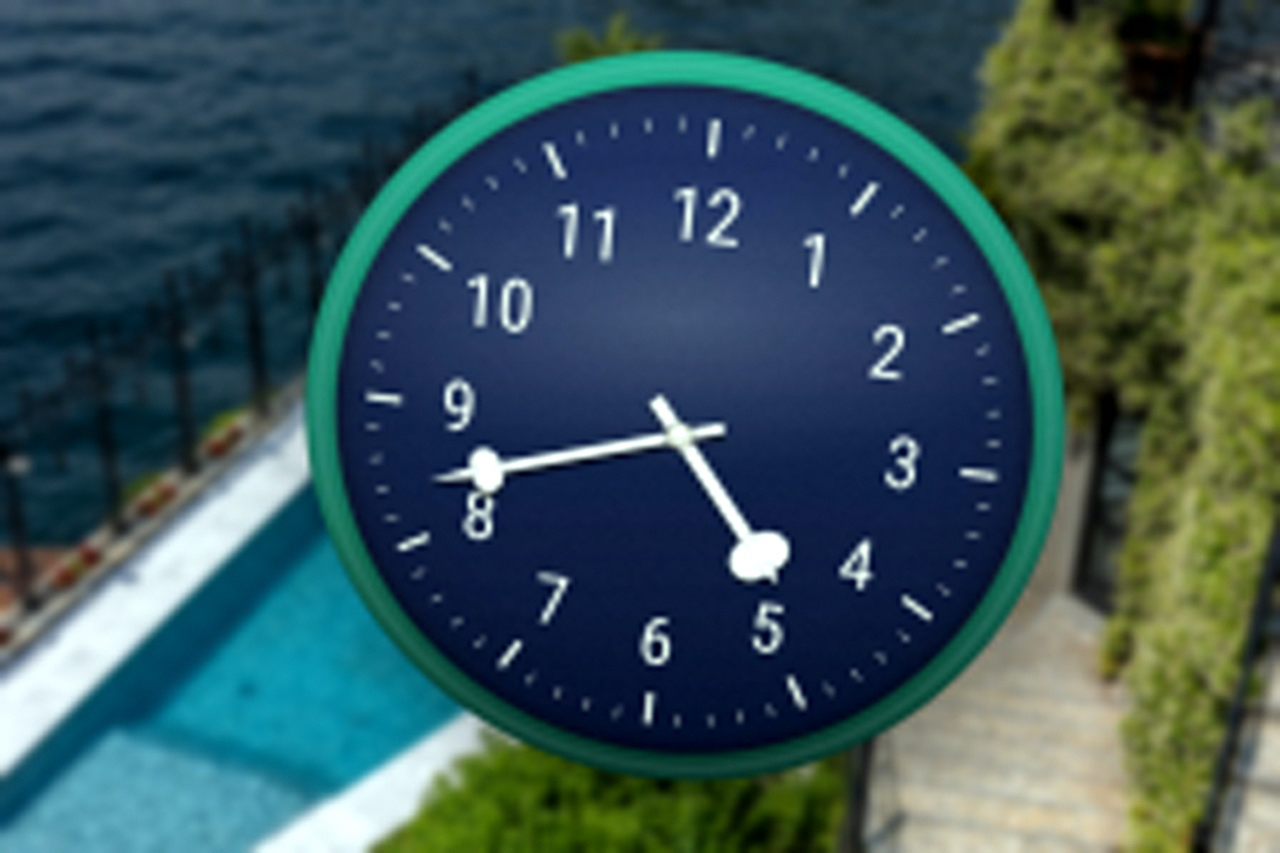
4.42
